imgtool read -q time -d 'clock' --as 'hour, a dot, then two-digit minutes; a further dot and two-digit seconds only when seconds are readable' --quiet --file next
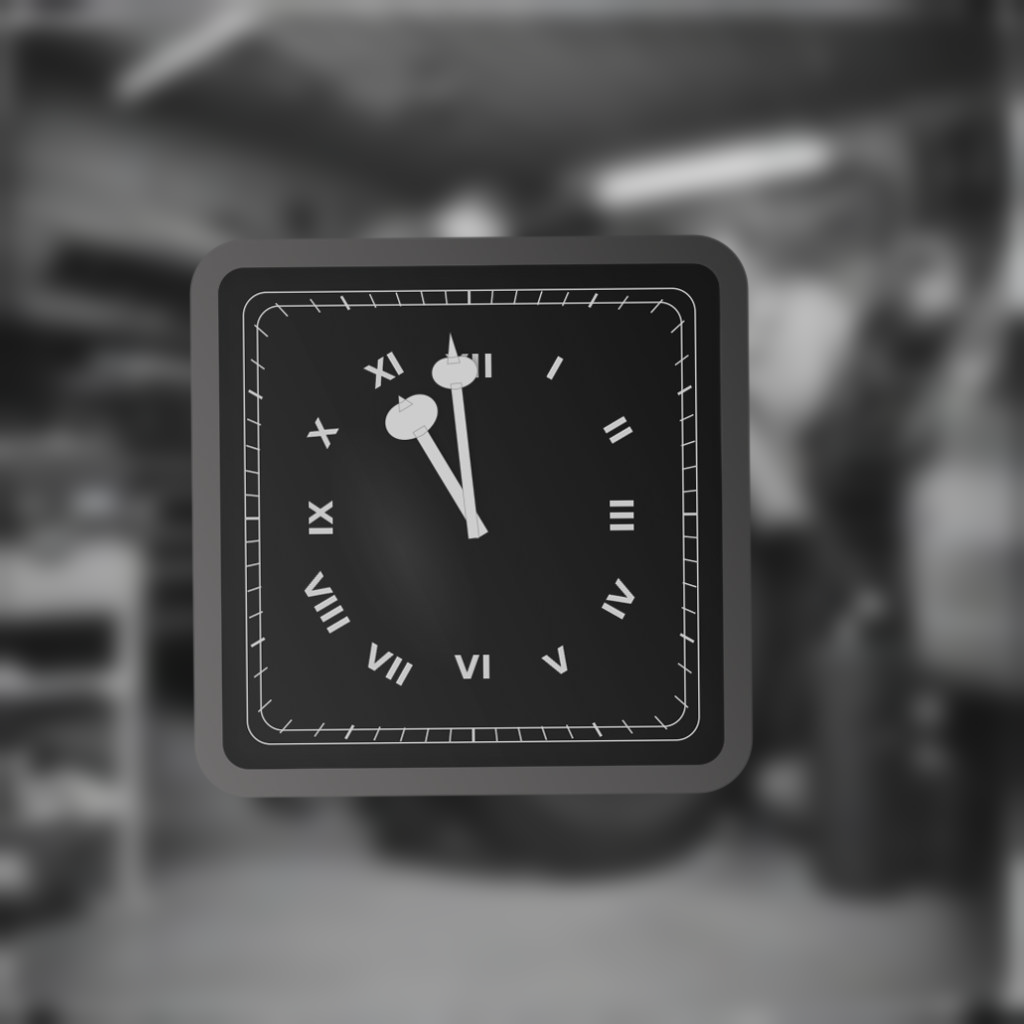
10.59
